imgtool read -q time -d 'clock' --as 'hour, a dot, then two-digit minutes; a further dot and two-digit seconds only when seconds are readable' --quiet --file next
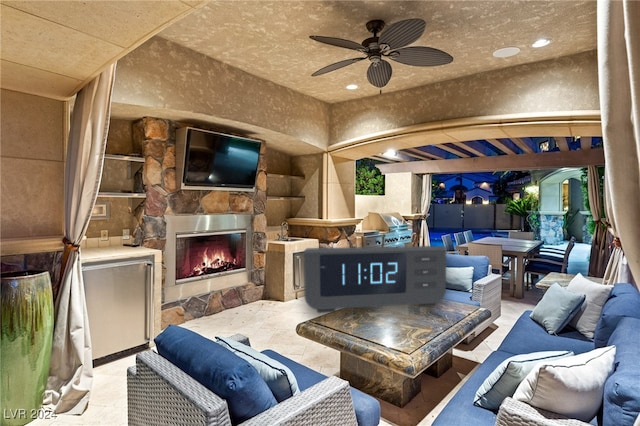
11.02
